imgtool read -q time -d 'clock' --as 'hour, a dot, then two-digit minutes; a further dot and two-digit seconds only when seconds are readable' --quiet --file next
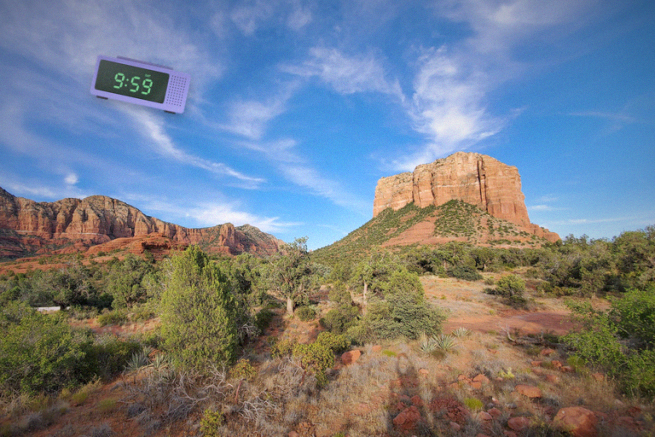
9.59
